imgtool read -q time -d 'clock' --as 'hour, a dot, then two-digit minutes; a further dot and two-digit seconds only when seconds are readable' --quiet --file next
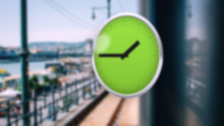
1.45
